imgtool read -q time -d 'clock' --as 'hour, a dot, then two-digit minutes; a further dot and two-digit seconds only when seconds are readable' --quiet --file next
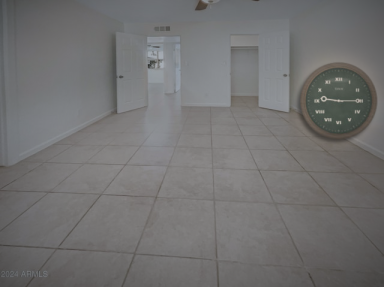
9.15
